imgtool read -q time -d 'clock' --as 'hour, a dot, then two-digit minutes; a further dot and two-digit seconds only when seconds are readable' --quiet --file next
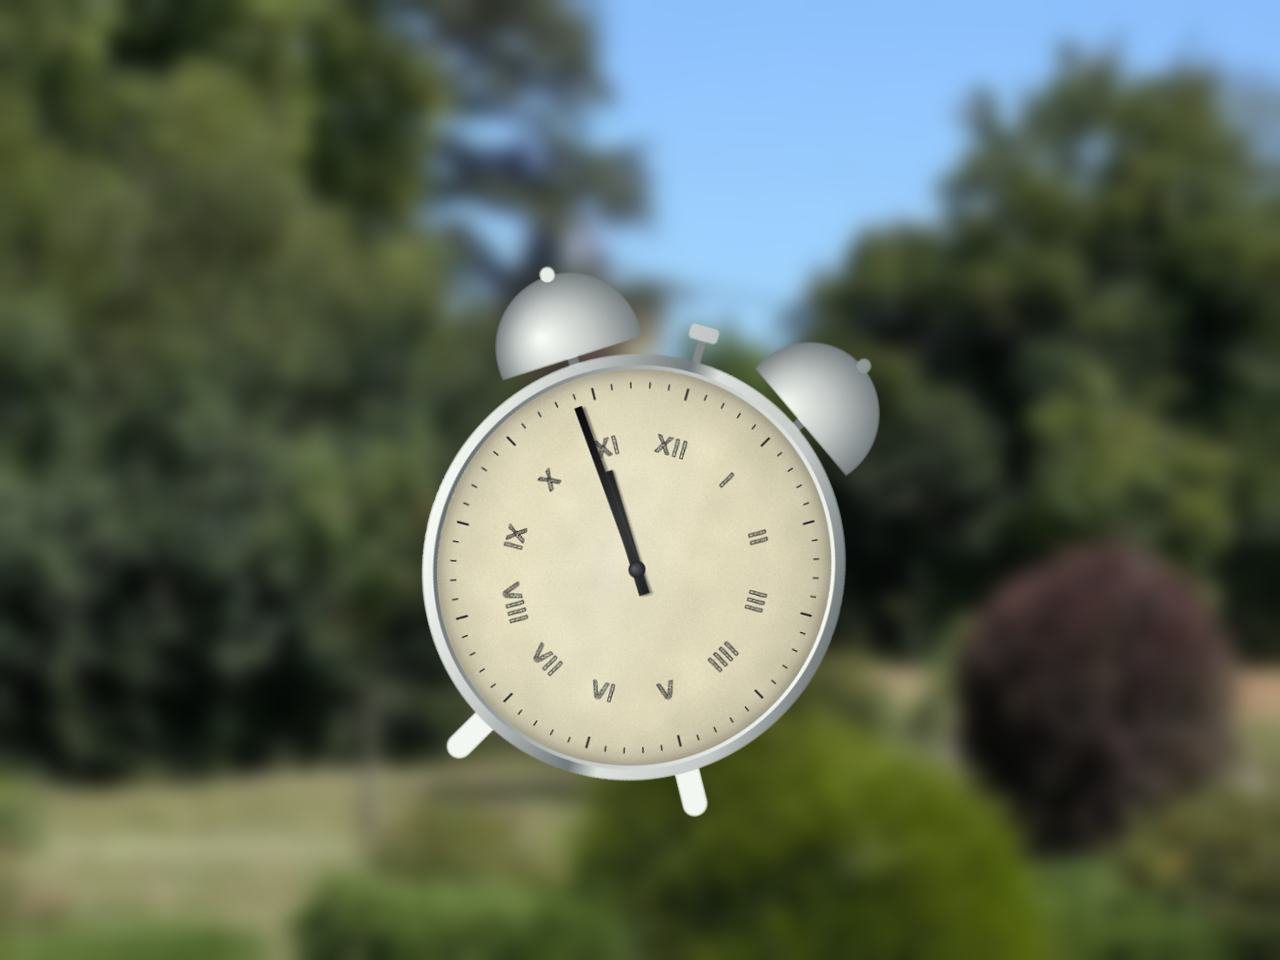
10.54
